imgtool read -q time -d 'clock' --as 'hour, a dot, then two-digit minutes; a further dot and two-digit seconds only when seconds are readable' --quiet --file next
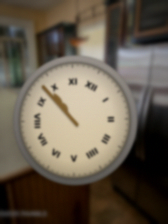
9.48
